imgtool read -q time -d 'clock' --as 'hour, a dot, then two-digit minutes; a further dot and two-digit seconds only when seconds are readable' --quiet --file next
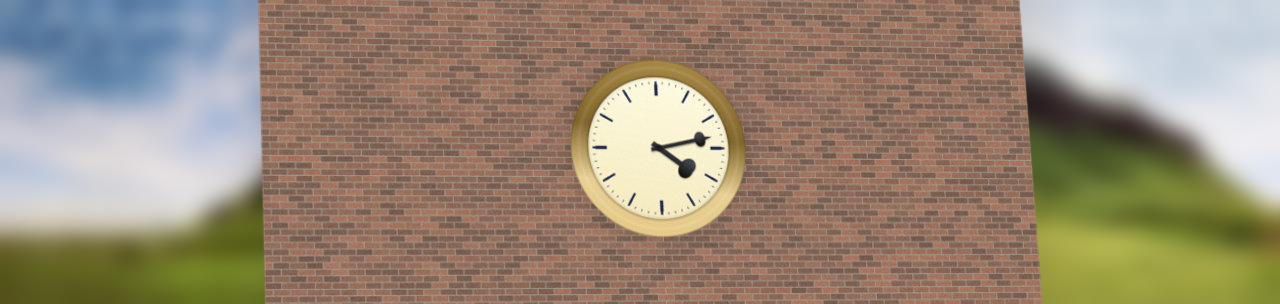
4.13
